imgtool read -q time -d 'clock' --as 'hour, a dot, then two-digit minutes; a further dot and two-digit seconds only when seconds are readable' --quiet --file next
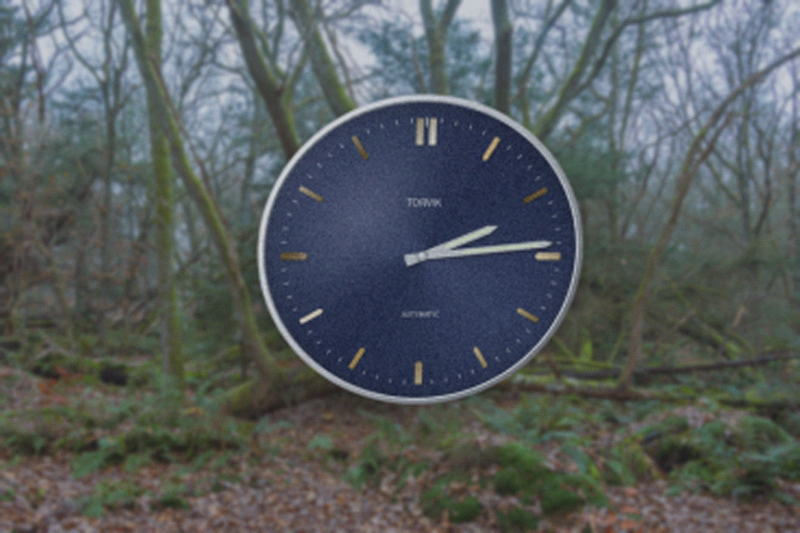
2.14
